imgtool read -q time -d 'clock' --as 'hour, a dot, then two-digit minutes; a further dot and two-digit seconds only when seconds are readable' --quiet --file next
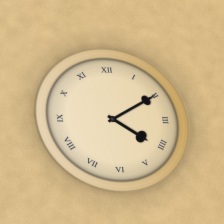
4.10
